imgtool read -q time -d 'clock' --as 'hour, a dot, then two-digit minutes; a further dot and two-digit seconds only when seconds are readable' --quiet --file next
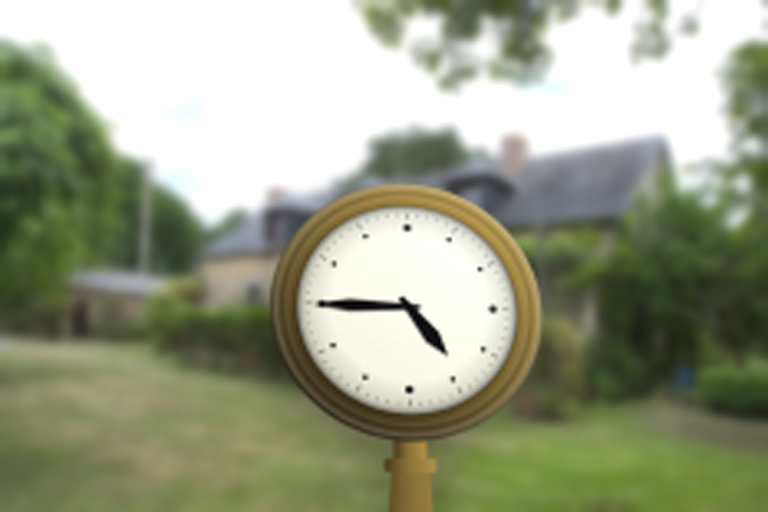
4.45
